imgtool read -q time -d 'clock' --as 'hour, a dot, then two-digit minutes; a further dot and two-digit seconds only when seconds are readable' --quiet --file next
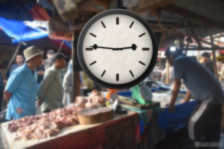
2.46
